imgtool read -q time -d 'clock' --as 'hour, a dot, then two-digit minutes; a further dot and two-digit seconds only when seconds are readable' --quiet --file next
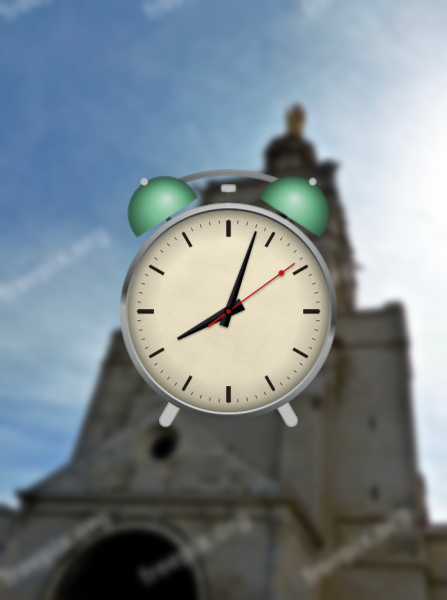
8.03.09
